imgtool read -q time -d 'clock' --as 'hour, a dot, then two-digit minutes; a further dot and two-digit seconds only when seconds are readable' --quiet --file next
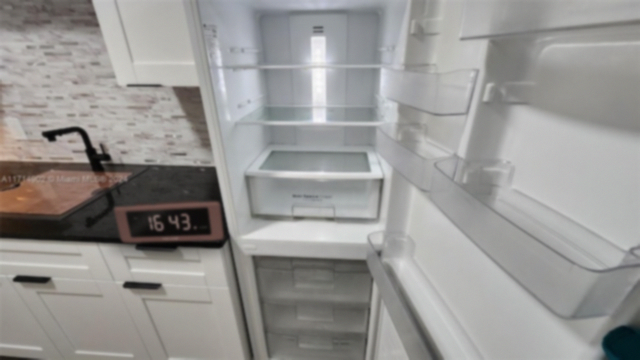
16.43
